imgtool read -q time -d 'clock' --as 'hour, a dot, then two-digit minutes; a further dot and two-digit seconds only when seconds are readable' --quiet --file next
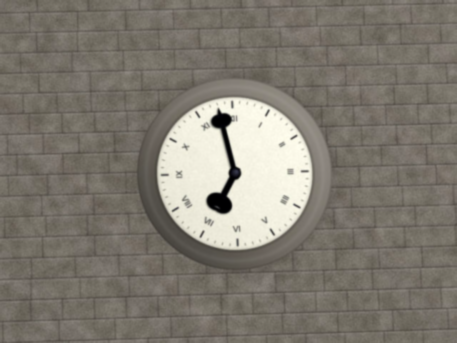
6.58
